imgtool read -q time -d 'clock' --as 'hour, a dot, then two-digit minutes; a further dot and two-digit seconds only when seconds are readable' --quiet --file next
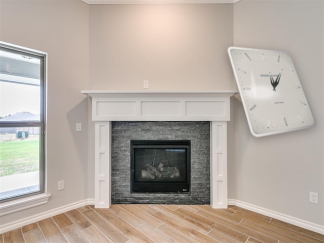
12.07
